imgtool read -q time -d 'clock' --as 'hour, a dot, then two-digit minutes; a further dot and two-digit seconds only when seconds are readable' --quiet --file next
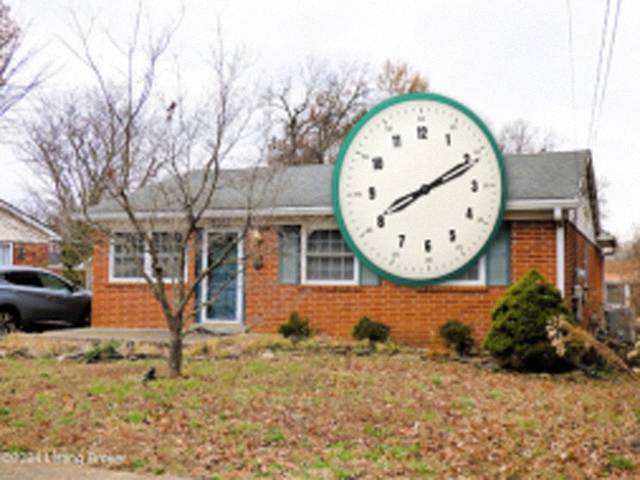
8.11
